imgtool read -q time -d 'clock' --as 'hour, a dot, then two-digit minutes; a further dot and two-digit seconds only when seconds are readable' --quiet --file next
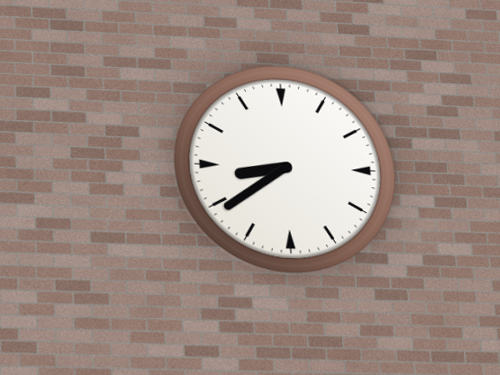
8.39
